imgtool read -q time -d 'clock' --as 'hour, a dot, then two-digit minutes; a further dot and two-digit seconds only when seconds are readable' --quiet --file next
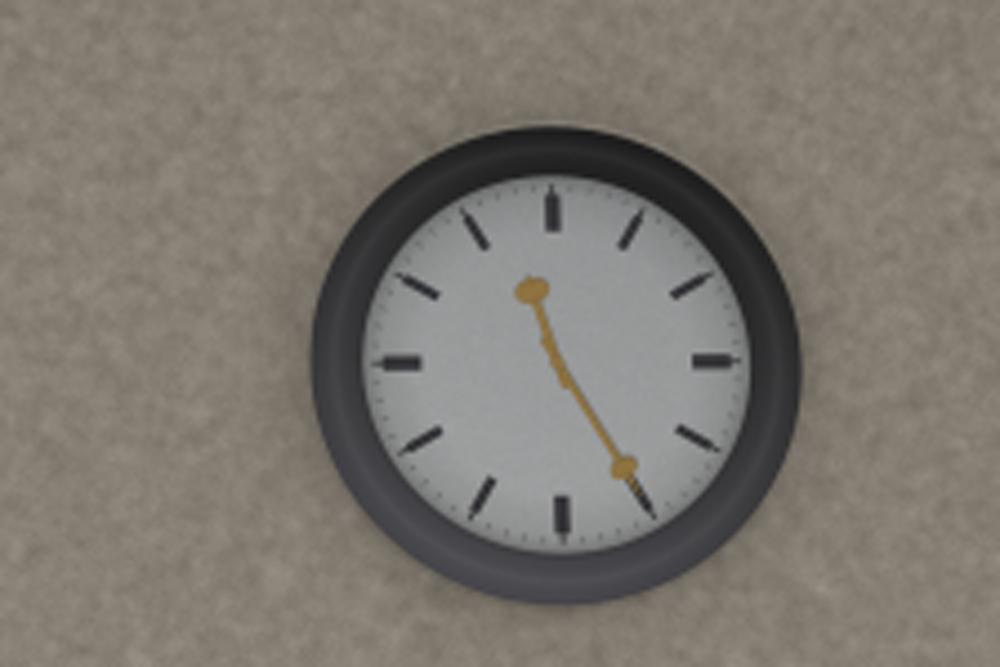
11.25
